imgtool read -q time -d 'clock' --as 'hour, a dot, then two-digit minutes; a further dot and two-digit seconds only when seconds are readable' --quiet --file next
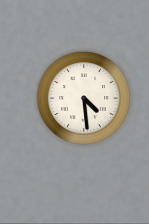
4.29
